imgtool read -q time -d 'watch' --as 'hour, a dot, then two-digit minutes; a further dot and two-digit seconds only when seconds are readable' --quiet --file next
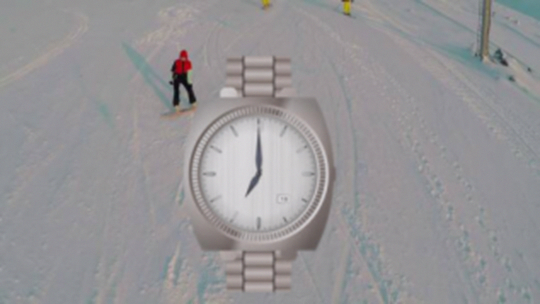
7.00
